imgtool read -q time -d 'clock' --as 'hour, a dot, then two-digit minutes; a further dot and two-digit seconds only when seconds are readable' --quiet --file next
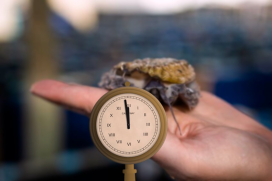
11.59
